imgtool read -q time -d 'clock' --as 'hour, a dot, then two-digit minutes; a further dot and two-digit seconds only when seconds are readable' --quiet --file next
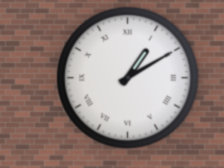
1.10
